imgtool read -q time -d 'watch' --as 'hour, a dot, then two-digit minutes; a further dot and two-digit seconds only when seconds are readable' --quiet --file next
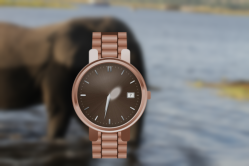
6.32
